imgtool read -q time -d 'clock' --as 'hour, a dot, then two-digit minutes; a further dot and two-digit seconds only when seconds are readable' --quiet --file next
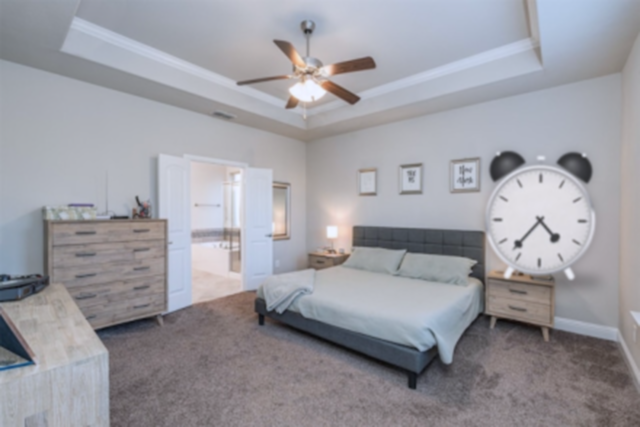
4.37
